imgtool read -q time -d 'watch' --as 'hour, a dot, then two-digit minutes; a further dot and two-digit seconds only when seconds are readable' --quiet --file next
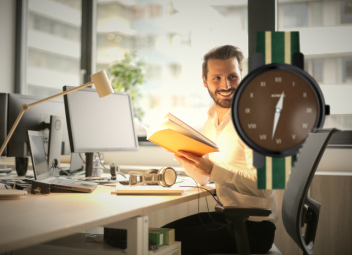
12.32
